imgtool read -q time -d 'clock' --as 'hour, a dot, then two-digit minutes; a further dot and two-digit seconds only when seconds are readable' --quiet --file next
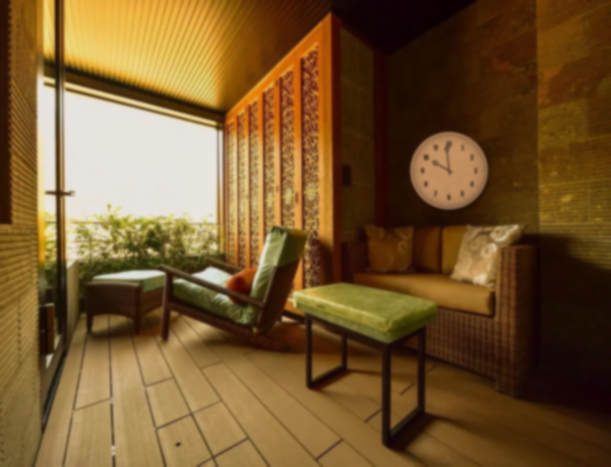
9.59
